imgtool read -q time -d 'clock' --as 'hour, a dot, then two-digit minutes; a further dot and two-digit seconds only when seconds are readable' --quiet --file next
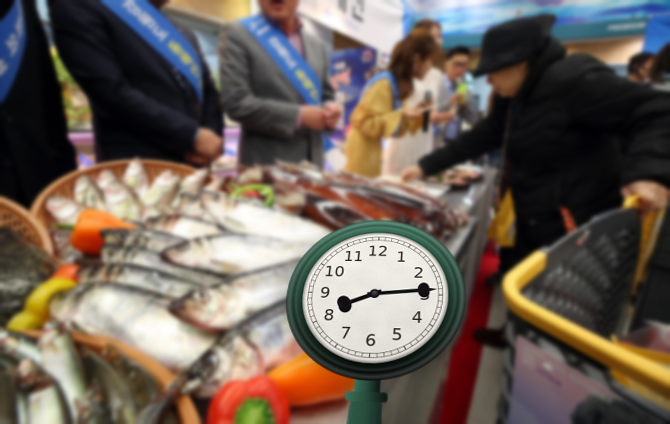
8.14
